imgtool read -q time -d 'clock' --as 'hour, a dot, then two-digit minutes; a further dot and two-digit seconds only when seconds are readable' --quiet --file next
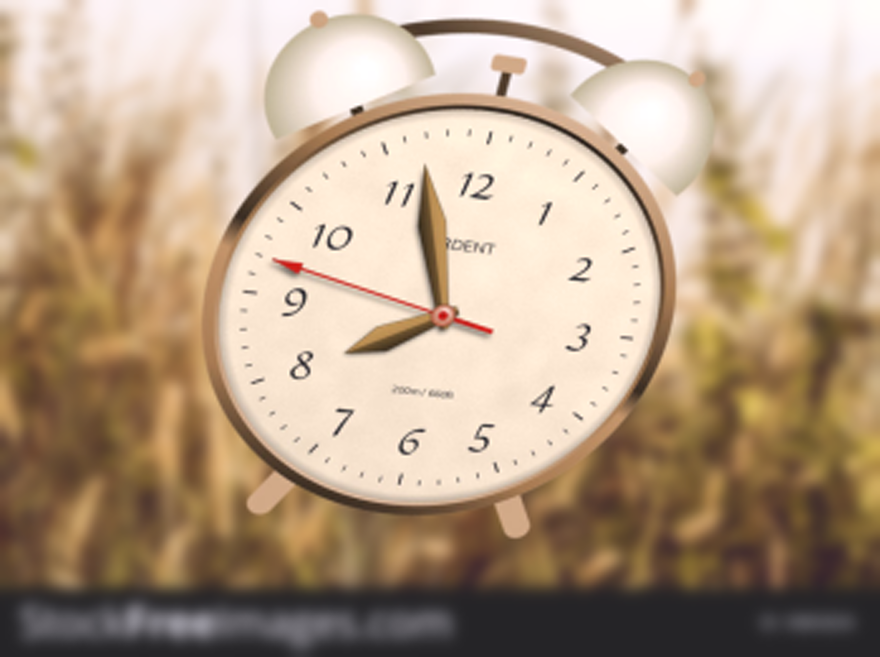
7.56.47
